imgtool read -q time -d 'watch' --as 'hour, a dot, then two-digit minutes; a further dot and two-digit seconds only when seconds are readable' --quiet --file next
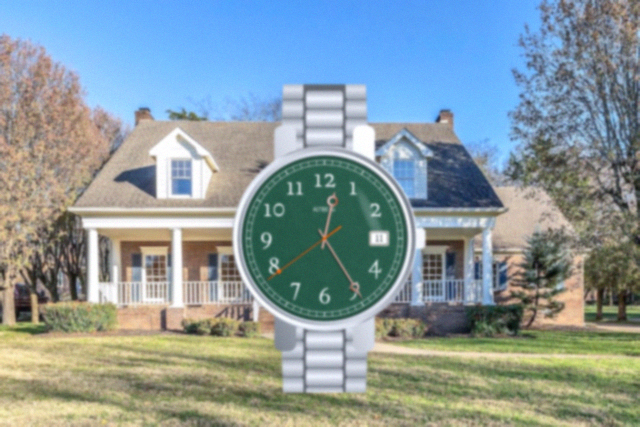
12.24.39
